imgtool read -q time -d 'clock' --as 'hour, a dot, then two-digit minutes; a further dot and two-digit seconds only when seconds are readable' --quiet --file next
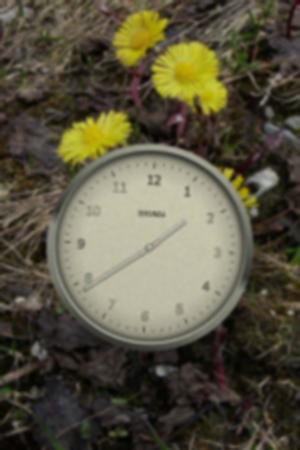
1.39
